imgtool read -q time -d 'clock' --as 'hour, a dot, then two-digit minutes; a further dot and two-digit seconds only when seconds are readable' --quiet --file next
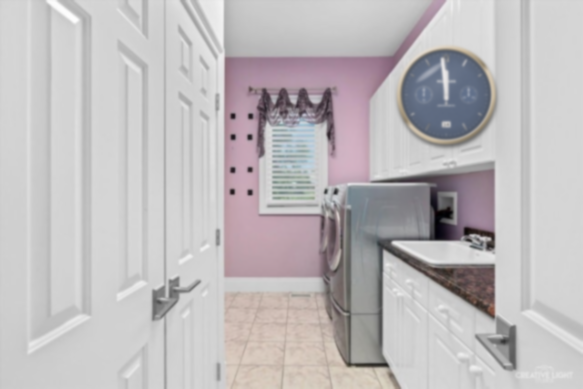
11.59
